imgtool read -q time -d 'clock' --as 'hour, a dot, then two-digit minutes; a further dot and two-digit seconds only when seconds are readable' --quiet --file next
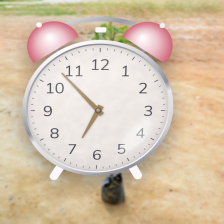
6.53
